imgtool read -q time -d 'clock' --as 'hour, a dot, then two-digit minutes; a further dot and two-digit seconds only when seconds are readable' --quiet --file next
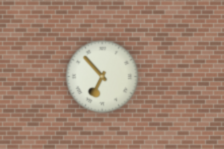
6.53
